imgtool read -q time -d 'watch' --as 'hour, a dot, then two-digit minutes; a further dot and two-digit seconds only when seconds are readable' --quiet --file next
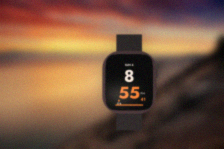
8.55
